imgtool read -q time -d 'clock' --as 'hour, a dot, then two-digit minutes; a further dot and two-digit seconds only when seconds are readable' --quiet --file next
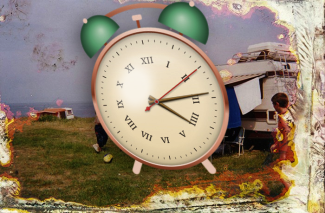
4.14.10
